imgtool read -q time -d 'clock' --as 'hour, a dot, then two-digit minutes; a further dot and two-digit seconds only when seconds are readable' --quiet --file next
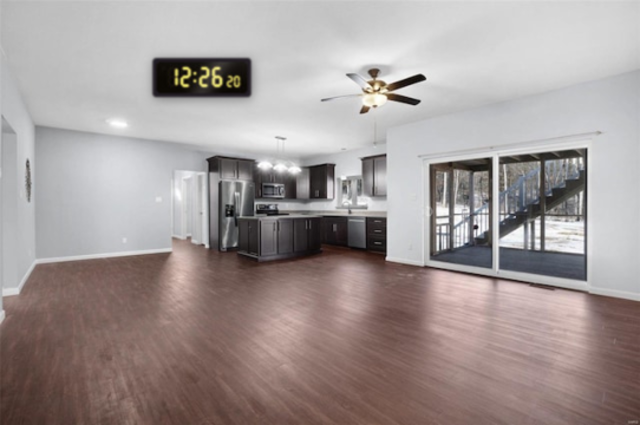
12.26.20
